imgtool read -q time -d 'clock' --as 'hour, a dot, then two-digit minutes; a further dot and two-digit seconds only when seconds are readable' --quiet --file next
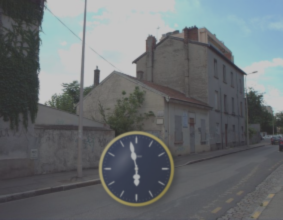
5.58
